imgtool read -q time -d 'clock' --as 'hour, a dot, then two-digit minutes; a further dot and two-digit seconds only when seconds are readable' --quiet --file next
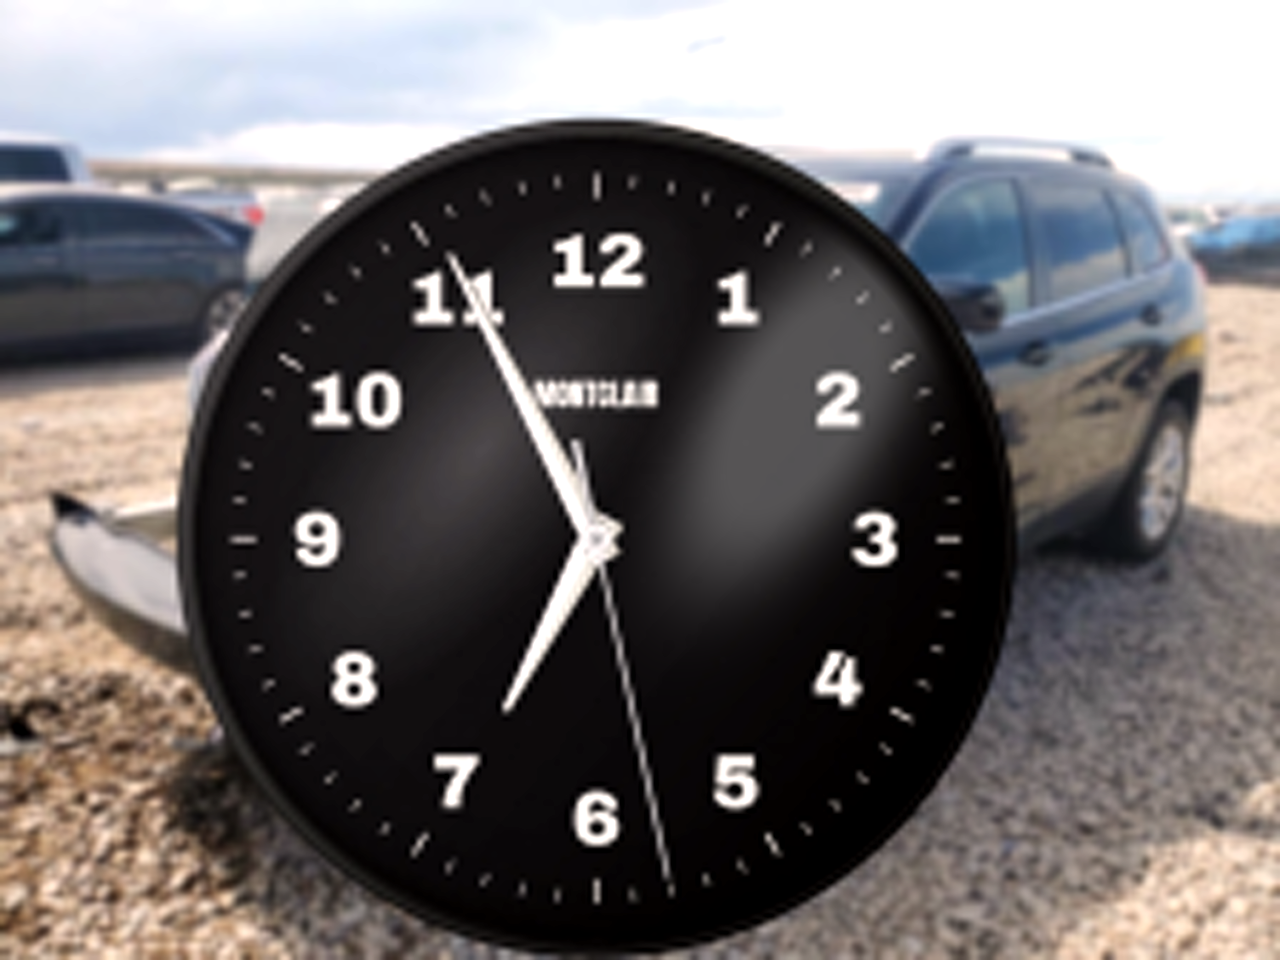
6.55.28
